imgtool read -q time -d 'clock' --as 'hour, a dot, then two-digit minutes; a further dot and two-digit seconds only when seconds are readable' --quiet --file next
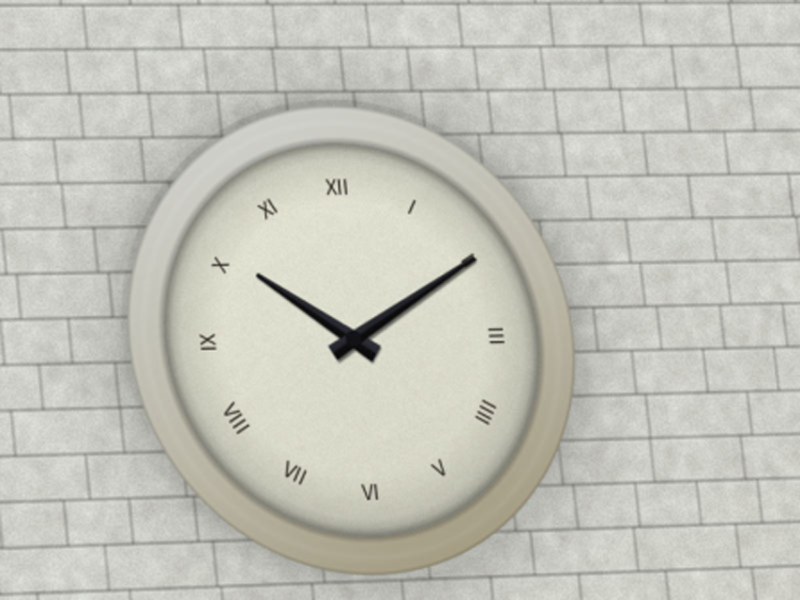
10.10
